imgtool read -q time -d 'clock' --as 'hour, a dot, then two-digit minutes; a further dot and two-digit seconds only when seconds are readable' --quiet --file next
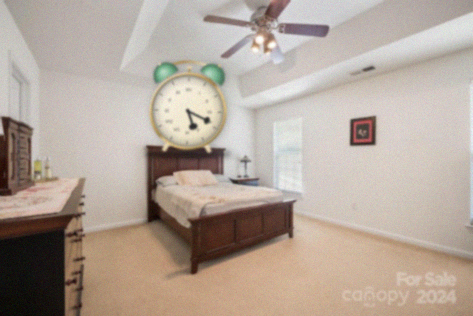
5.19
